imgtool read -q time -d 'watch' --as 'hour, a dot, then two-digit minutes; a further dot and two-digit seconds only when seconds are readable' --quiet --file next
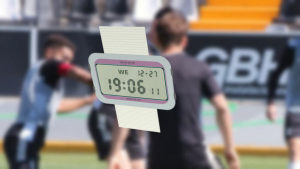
19.06.11
